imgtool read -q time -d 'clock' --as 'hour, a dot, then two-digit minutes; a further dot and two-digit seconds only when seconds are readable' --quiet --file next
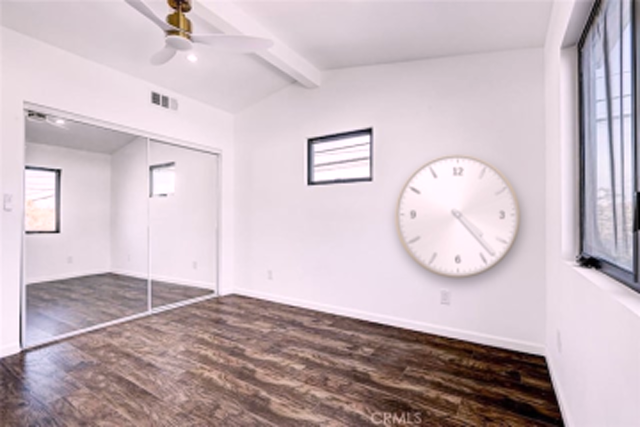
4.23
